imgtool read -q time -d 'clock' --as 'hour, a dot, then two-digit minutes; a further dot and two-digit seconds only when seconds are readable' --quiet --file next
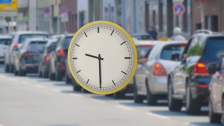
9.30
